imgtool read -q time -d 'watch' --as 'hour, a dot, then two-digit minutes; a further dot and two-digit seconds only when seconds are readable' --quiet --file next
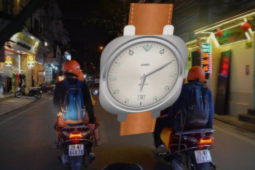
6.10
